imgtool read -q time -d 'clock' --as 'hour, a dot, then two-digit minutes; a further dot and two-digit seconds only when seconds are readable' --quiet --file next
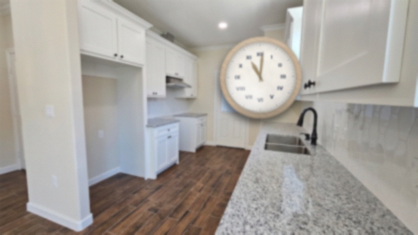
11.01
